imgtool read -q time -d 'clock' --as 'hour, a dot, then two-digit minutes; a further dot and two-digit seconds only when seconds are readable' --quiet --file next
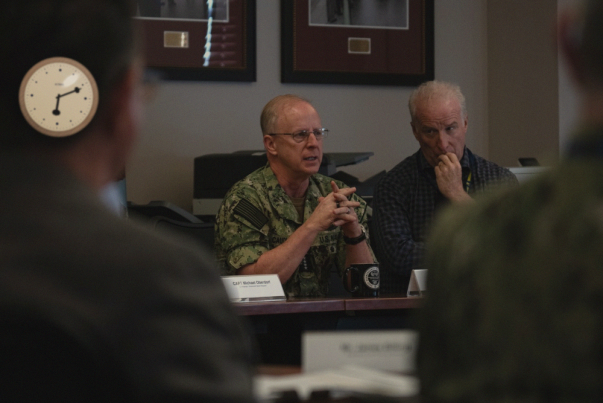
6.11
